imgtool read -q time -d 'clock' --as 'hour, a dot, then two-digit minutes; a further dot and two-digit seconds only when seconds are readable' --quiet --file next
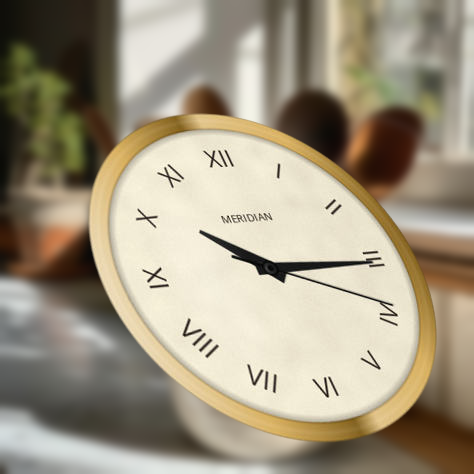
10.15.19
